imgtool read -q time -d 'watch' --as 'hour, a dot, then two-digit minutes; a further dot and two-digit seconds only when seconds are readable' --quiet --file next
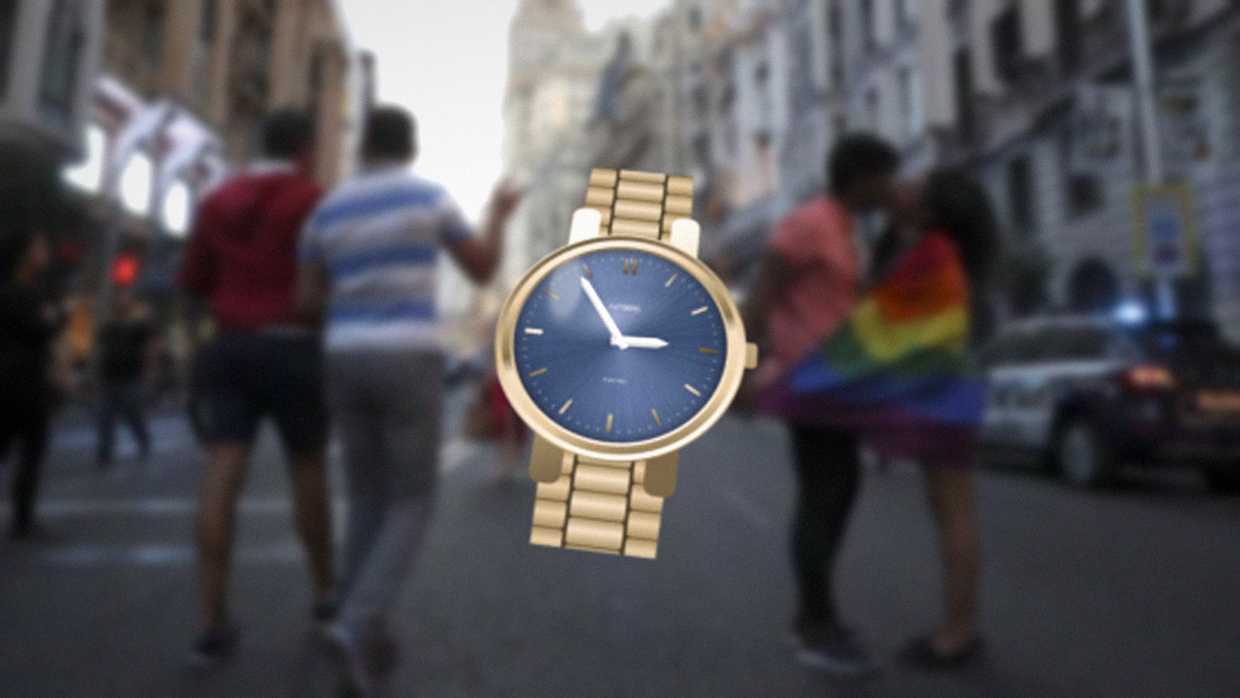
2.54
